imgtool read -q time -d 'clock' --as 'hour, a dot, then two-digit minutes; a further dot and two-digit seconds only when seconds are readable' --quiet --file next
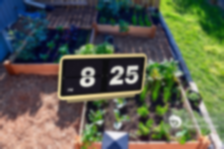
8.25
